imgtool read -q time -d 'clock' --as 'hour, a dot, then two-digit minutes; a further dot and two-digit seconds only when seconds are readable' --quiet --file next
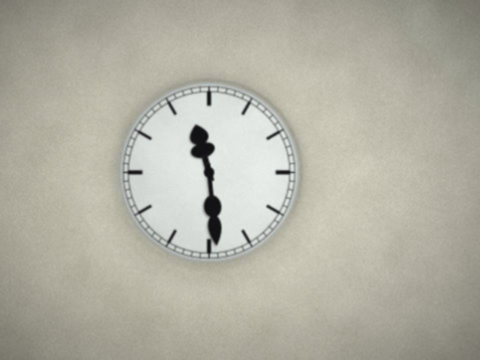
11.29
